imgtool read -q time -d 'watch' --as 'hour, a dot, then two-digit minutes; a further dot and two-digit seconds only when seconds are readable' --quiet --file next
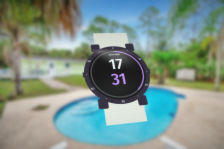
17.31
